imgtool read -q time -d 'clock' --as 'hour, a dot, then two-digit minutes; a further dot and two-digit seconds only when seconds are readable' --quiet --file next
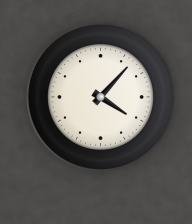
4.07
